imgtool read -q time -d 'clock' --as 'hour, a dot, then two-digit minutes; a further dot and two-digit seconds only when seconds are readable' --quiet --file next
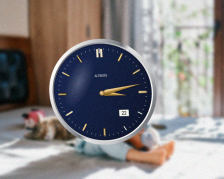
3.13
